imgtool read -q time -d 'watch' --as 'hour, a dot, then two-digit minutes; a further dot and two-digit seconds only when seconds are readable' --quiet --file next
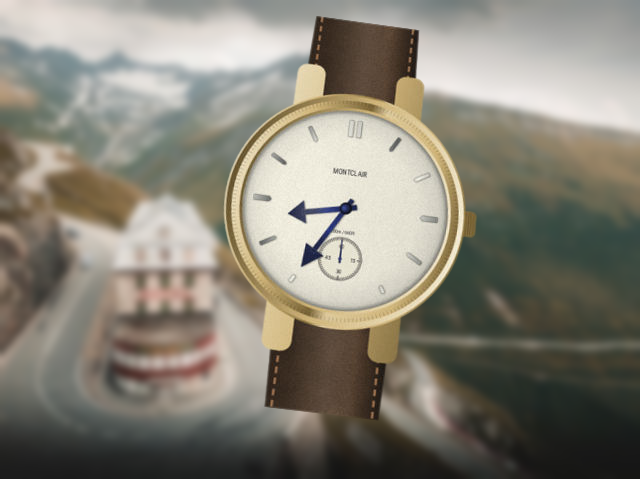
8.35
